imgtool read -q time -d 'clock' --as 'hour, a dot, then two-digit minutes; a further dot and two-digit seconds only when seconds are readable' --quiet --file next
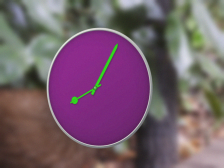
8.05
